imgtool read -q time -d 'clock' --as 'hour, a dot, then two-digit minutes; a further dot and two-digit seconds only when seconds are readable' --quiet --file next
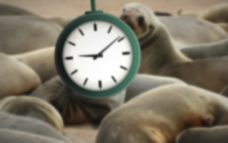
9.09
